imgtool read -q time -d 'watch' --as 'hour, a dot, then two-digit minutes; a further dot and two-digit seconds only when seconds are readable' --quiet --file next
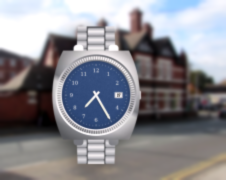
7.25
